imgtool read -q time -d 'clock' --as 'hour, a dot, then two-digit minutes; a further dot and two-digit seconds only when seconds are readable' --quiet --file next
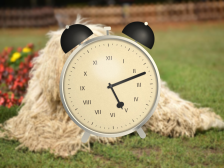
5.12
